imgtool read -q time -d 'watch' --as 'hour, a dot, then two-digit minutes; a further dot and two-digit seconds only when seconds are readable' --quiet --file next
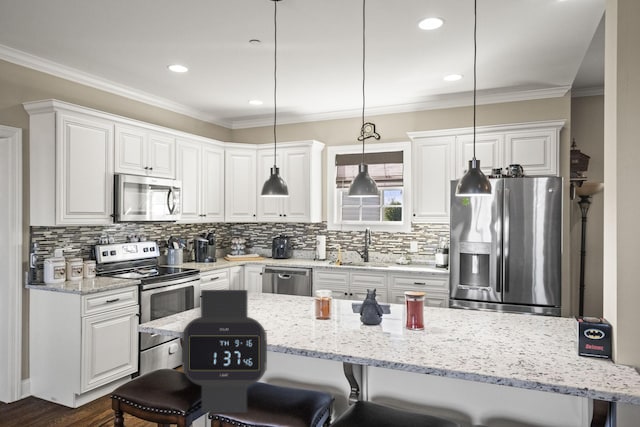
1.37
